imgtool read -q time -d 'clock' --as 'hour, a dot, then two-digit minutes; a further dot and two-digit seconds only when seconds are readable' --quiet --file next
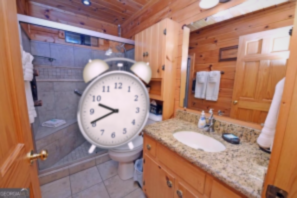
9.41
